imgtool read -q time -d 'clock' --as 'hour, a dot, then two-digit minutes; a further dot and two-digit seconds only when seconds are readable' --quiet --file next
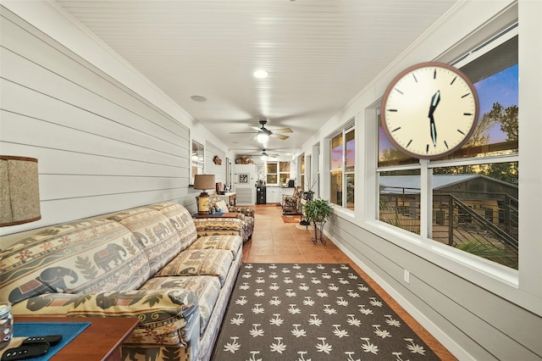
12.28
